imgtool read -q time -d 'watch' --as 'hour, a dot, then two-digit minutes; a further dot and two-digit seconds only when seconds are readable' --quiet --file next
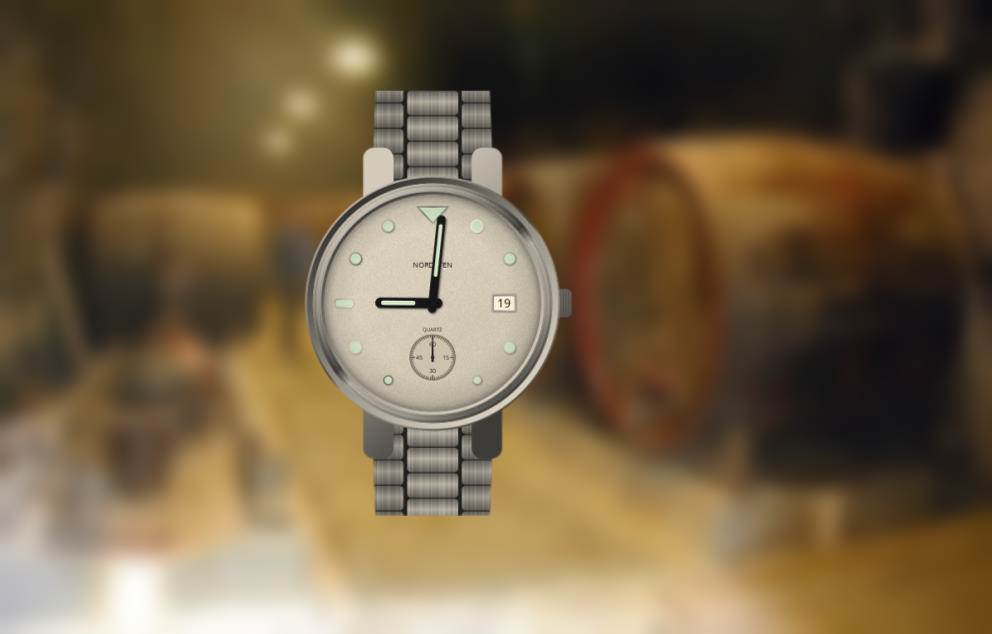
9.01
